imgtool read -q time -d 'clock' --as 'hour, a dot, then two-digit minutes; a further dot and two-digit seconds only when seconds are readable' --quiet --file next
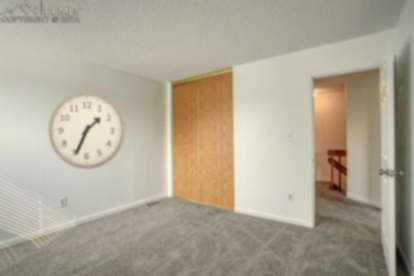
1.34
